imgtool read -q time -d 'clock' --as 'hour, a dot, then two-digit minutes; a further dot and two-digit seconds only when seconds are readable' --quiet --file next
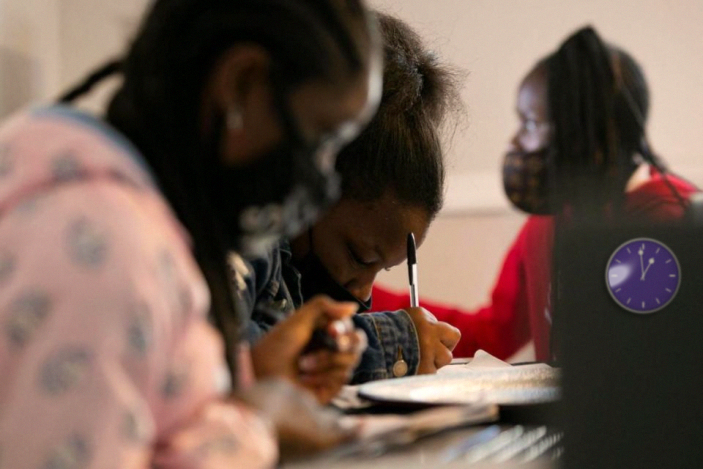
12.59
